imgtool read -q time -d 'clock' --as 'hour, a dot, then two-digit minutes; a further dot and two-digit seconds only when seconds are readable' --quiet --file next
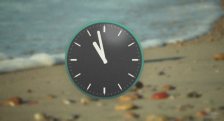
10.58
